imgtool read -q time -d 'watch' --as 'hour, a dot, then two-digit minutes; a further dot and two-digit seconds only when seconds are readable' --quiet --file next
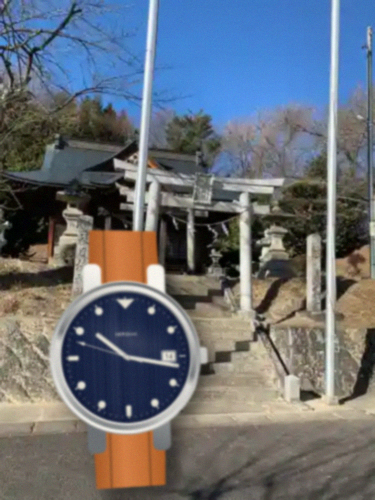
10.16.48
